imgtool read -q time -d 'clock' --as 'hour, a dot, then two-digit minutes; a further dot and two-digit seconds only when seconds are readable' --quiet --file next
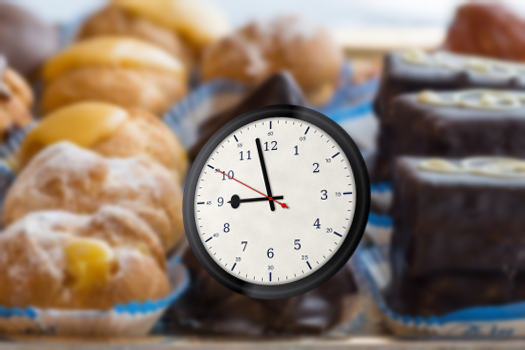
8.57.50
